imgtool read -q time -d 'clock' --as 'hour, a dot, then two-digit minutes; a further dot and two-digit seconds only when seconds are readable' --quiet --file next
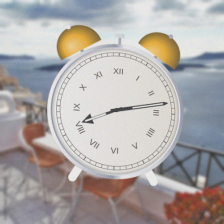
8.13
